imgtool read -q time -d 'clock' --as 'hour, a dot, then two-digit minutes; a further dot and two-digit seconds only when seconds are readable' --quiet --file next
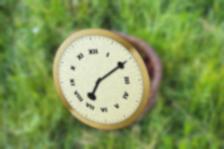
7.10
